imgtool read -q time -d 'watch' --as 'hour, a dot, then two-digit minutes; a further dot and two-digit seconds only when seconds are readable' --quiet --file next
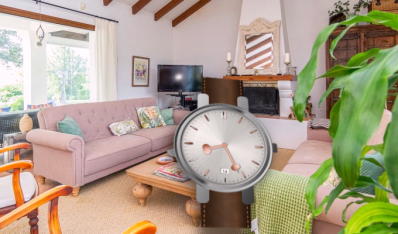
8.26
